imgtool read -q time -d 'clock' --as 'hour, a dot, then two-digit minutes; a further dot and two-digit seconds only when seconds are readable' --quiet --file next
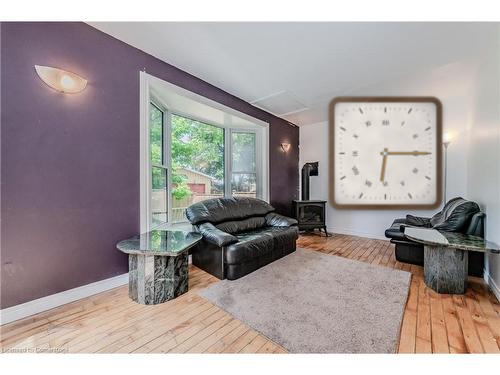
6.15
